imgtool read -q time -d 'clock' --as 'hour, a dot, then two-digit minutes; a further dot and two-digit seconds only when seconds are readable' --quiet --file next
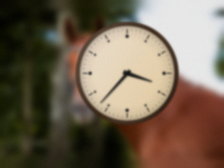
3.37
